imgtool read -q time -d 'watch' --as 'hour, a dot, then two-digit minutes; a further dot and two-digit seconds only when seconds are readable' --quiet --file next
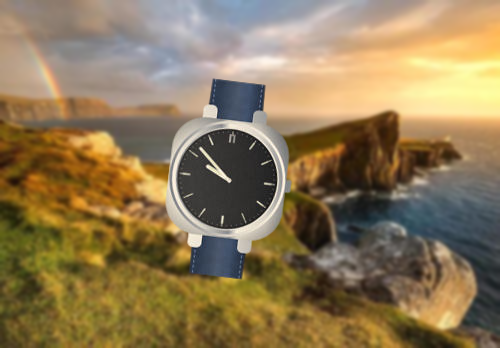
9.52
